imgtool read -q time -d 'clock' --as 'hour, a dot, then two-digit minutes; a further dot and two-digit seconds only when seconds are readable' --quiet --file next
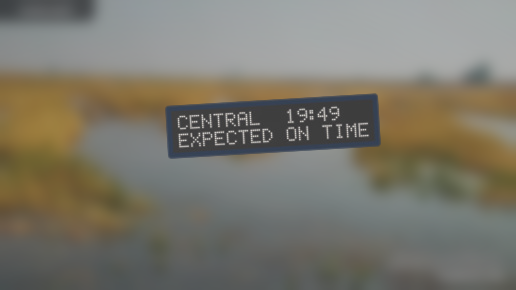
19.49
